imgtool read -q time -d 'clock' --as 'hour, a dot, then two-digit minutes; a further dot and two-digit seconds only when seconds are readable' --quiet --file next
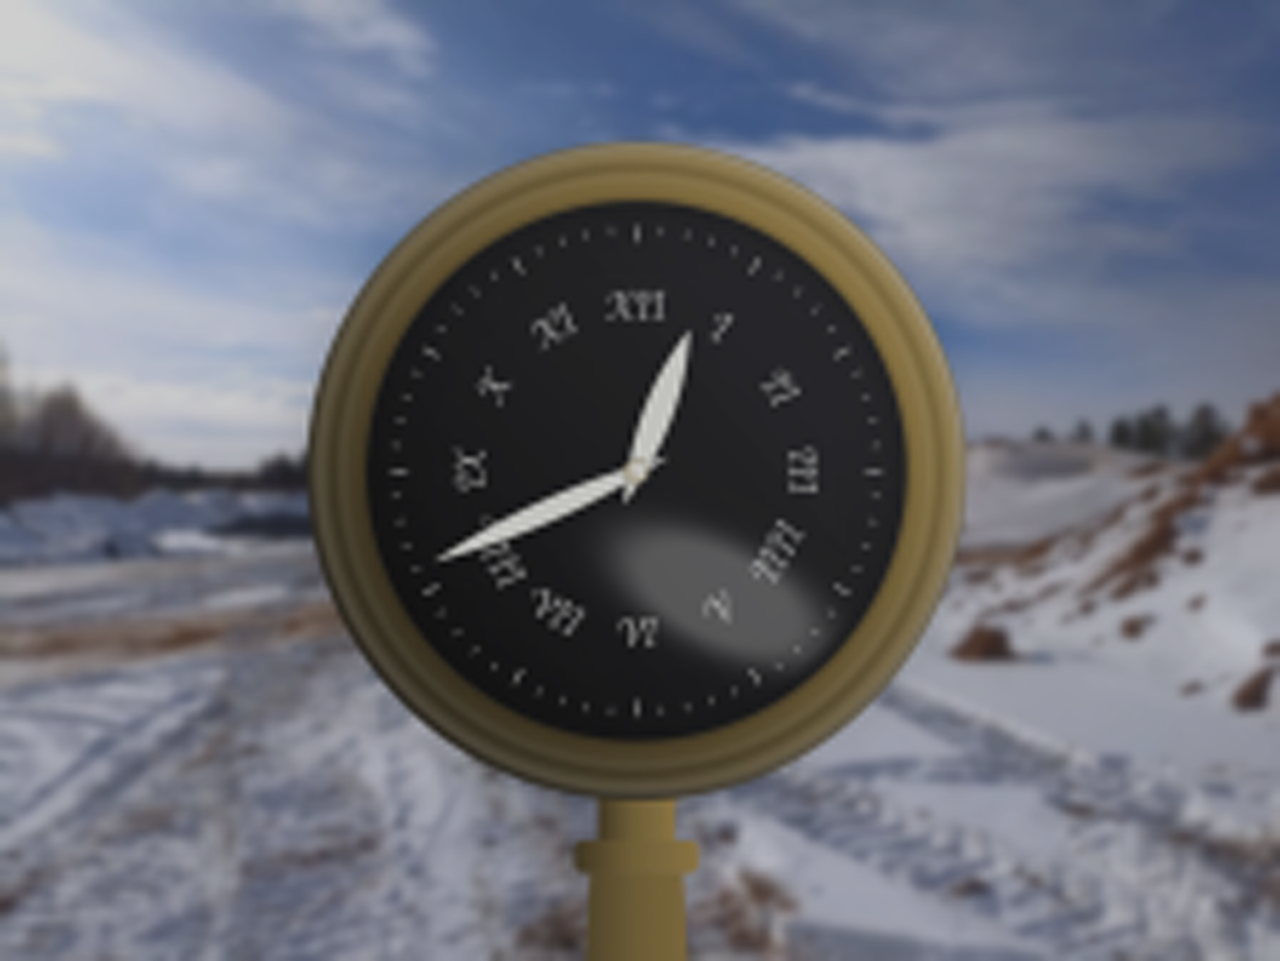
12.41
